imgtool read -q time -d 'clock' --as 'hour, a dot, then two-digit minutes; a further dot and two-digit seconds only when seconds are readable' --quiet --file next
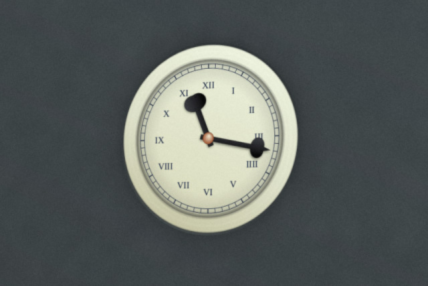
11.17
